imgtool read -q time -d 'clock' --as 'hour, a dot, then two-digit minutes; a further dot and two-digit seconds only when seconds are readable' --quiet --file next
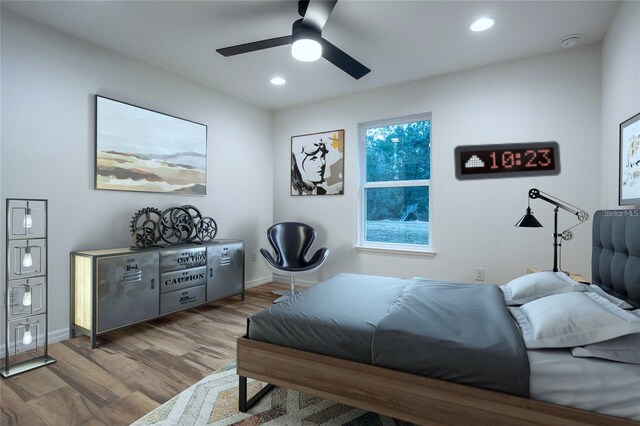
10.23
